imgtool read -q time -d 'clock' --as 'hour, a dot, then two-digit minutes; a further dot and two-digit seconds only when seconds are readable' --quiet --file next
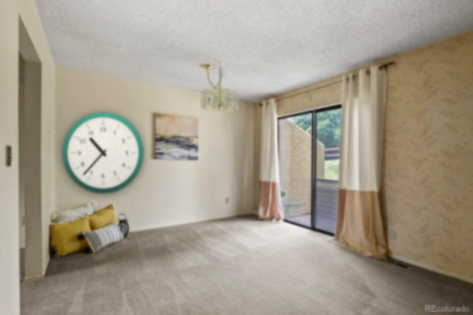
10.37
